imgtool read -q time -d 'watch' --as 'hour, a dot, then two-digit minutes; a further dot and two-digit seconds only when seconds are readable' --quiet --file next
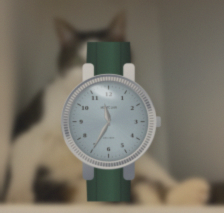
11.35
